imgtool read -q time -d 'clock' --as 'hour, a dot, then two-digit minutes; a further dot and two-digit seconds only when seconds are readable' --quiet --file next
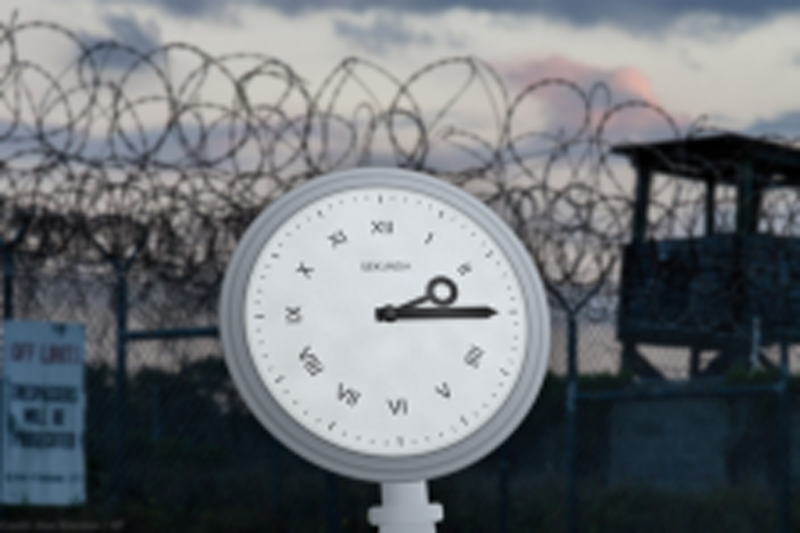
2.15
